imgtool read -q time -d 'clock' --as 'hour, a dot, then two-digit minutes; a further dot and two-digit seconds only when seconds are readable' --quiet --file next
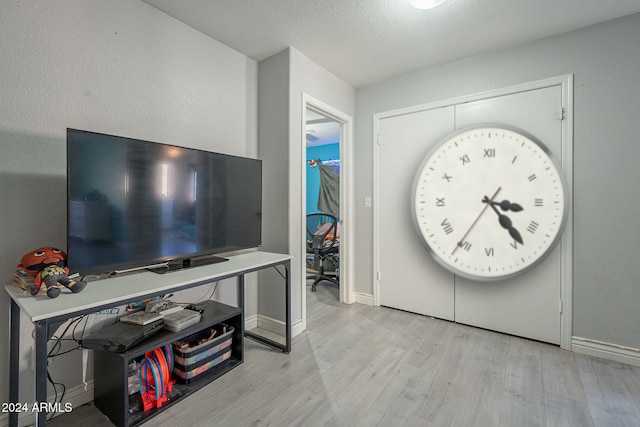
3.23.36
